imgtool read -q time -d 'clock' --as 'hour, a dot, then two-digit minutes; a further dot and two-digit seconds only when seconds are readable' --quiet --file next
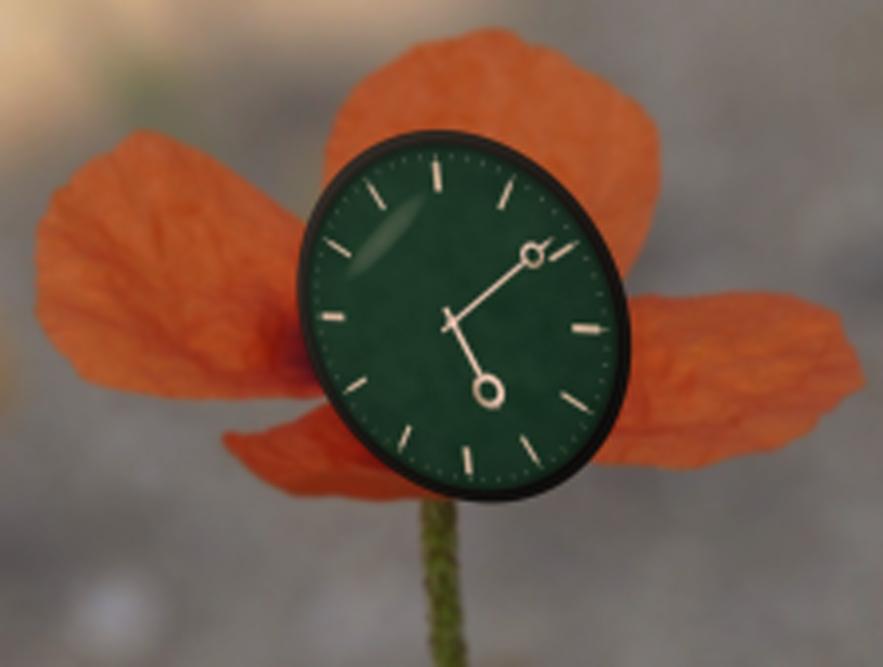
5.09
